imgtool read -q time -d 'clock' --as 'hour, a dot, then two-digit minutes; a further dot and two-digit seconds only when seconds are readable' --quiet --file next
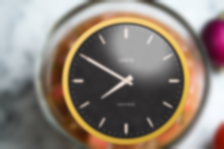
7.50
